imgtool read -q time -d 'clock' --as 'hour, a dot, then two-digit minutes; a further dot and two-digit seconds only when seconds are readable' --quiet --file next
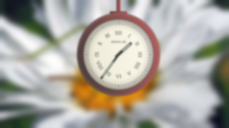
1.36
